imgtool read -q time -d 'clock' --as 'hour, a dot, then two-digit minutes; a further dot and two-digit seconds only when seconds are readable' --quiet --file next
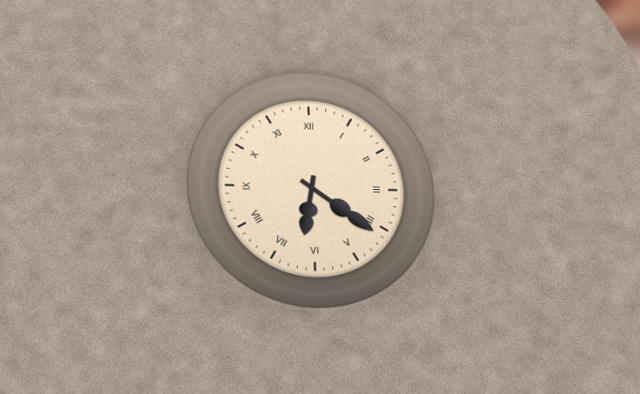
6.21
